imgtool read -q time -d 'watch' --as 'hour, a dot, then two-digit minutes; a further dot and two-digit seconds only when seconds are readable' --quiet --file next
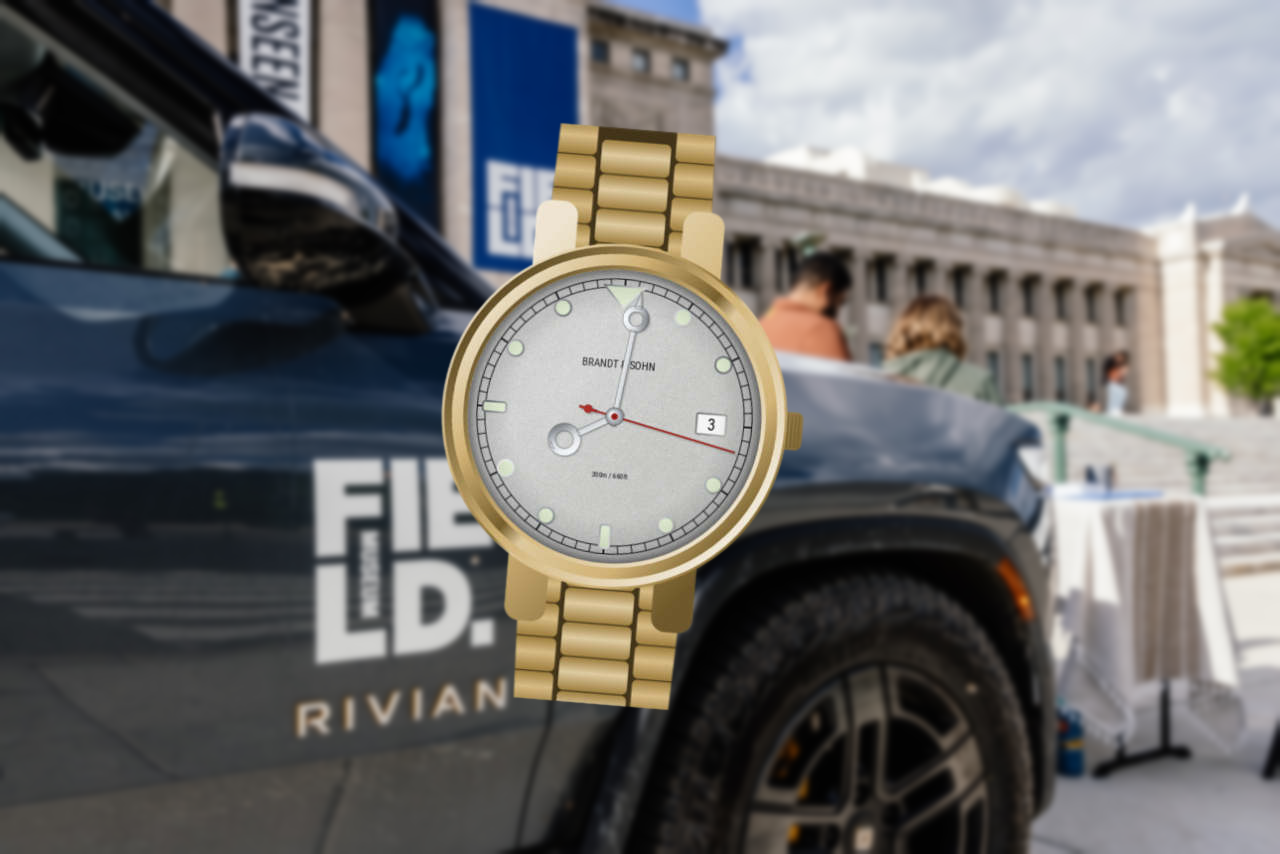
8.01.17
